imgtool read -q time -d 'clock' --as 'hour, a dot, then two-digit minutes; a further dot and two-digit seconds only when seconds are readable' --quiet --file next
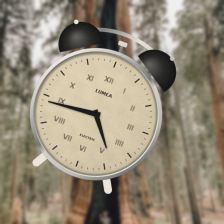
4.44
